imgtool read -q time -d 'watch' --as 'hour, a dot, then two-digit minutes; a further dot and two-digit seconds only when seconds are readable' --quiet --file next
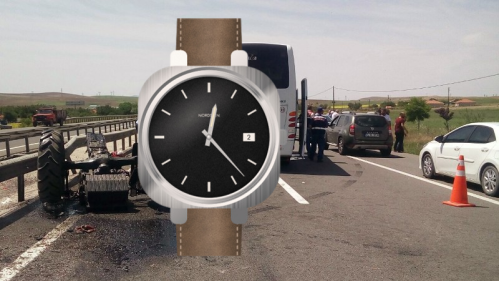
12.23
